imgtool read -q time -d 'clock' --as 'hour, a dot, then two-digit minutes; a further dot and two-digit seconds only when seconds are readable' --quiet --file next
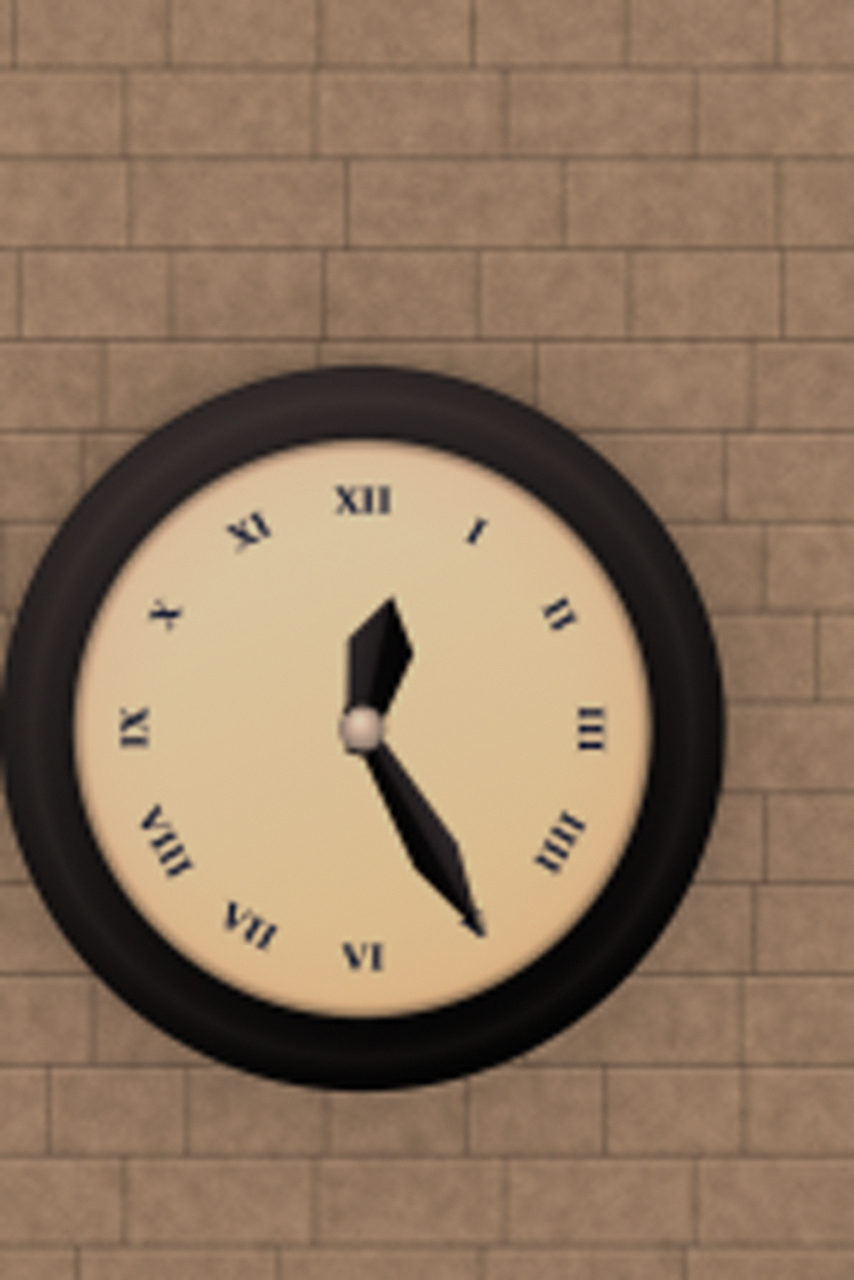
12.25
